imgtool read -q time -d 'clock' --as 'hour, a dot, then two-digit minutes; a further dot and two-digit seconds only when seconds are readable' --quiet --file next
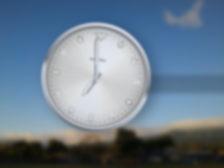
6.59
